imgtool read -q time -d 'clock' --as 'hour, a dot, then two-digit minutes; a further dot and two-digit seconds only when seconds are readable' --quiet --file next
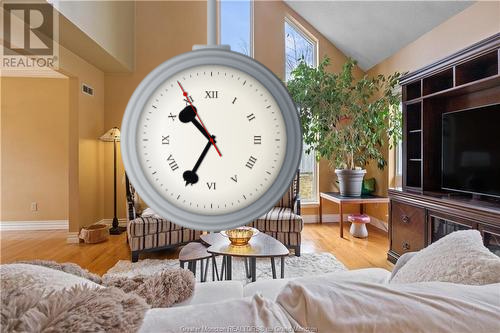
10.34.55
